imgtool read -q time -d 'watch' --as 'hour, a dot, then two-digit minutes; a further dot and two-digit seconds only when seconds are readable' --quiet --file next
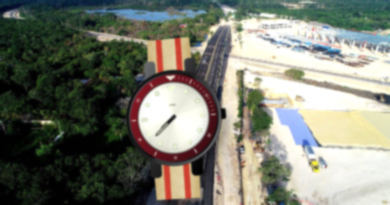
7.38
